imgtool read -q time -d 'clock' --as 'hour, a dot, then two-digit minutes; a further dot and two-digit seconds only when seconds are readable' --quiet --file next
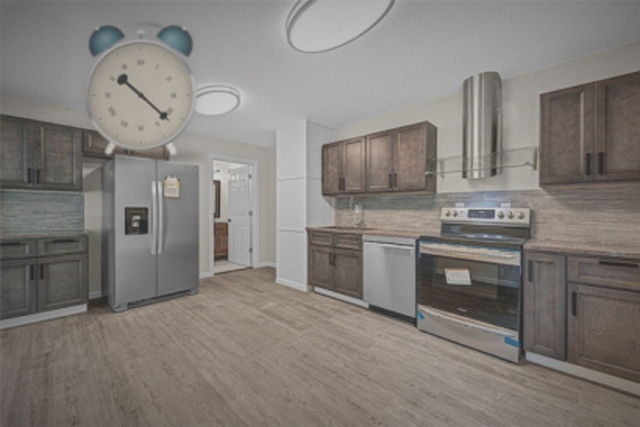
10.22
